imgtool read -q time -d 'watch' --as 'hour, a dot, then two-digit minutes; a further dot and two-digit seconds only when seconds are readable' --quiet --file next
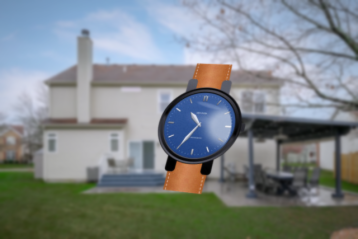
10.35
